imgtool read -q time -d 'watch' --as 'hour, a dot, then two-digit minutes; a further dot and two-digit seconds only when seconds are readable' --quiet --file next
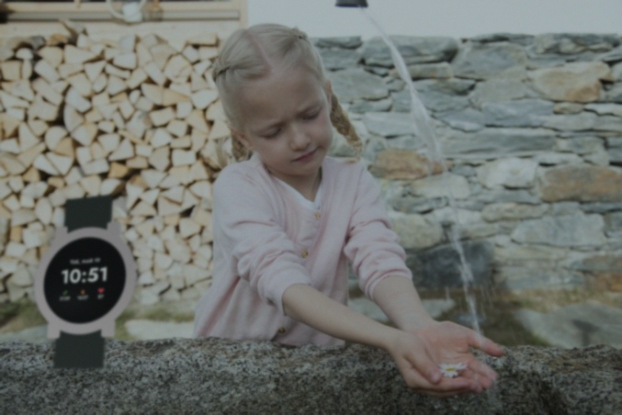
10.51
